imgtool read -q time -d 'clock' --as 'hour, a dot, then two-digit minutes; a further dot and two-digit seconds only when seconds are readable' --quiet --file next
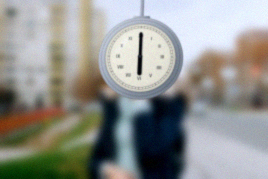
6.00
